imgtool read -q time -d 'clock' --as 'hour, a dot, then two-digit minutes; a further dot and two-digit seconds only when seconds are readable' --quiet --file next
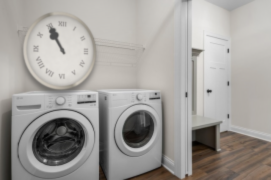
10.55
